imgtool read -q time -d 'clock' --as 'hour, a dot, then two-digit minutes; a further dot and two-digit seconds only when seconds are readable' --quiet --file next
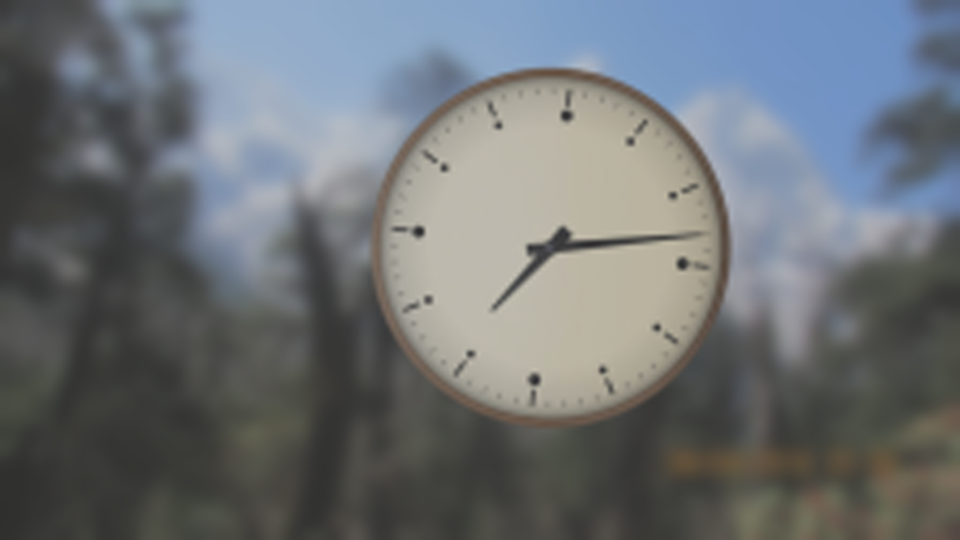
7.13
